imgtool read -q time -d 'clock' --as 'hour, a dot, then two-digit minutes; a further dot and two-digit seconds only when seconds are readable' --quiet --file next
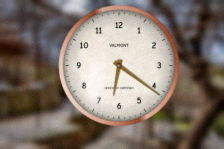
6.21
